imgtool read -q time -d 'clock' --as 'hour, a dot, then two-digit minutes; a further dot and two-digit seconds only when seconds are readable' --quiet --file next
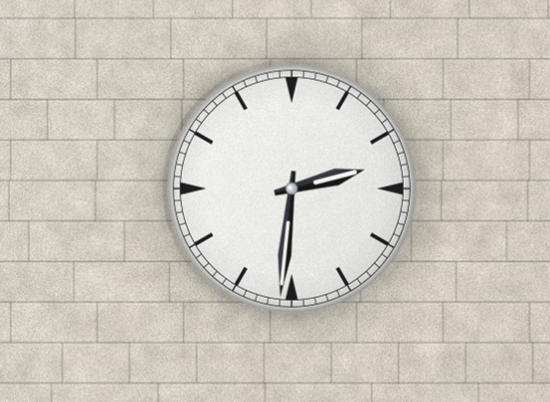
2.31
